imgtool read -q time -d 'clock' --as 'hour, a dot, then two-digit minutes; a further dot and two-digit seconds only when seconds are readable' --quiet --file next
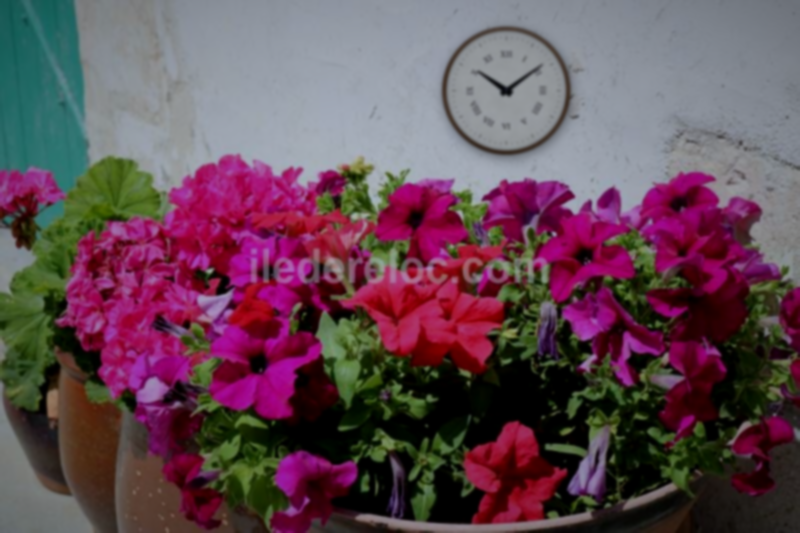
10.09
